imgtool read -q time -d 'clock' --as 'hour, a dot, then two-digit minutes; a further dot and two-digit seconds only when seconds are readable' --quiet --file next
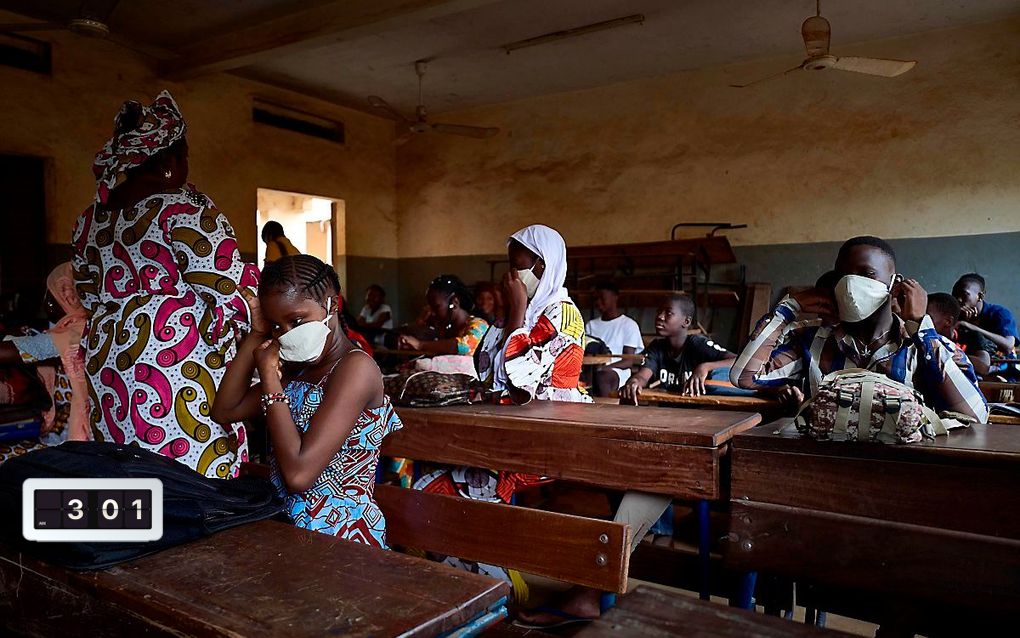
3.01
